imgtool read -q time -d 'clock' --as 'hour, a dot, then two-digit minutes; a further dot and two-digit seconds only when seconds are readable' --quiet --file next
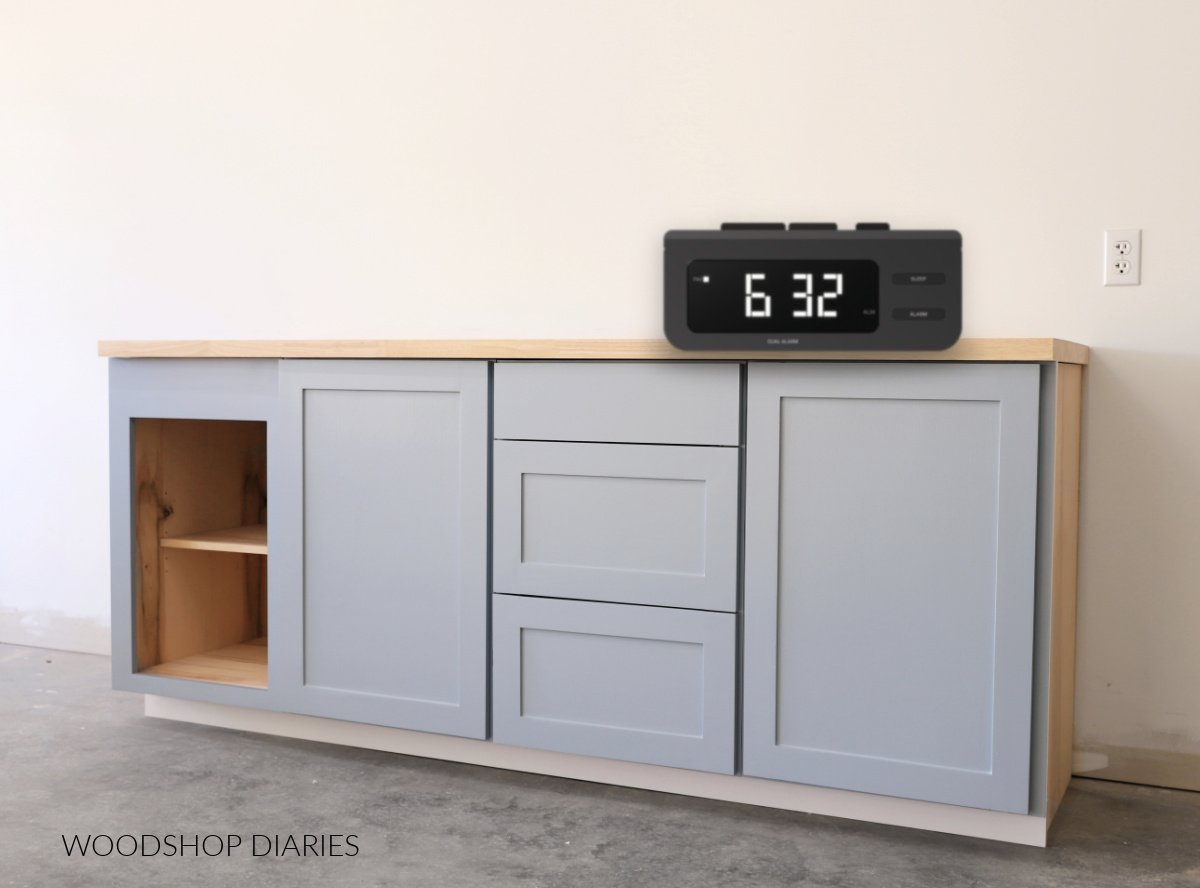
6.32
